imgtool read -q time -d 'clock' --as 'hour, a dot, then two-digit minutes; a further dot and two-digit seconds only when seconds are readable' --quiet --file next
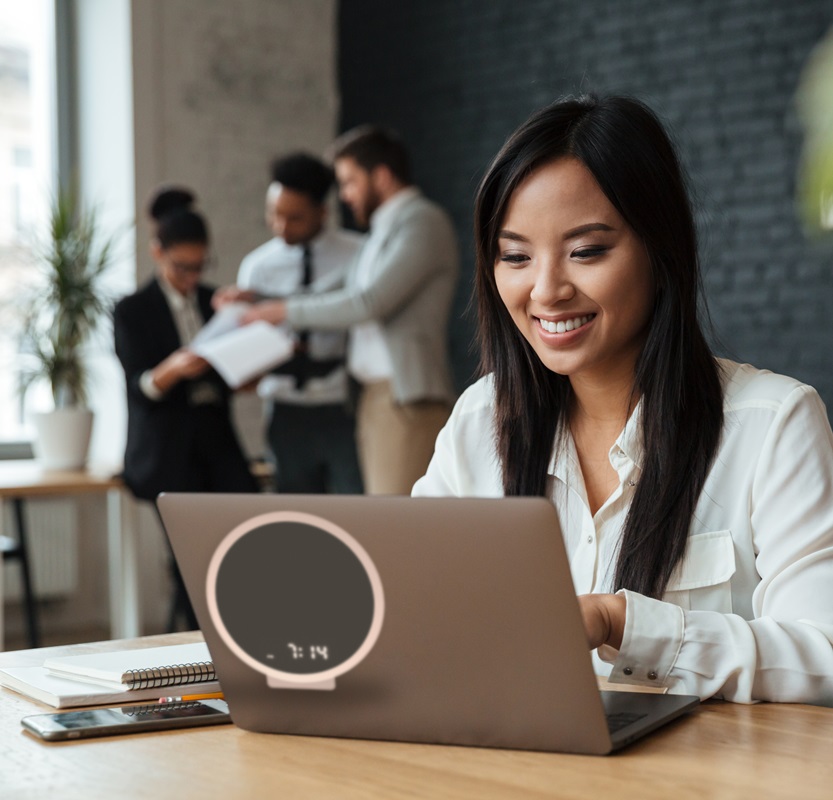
7.14
